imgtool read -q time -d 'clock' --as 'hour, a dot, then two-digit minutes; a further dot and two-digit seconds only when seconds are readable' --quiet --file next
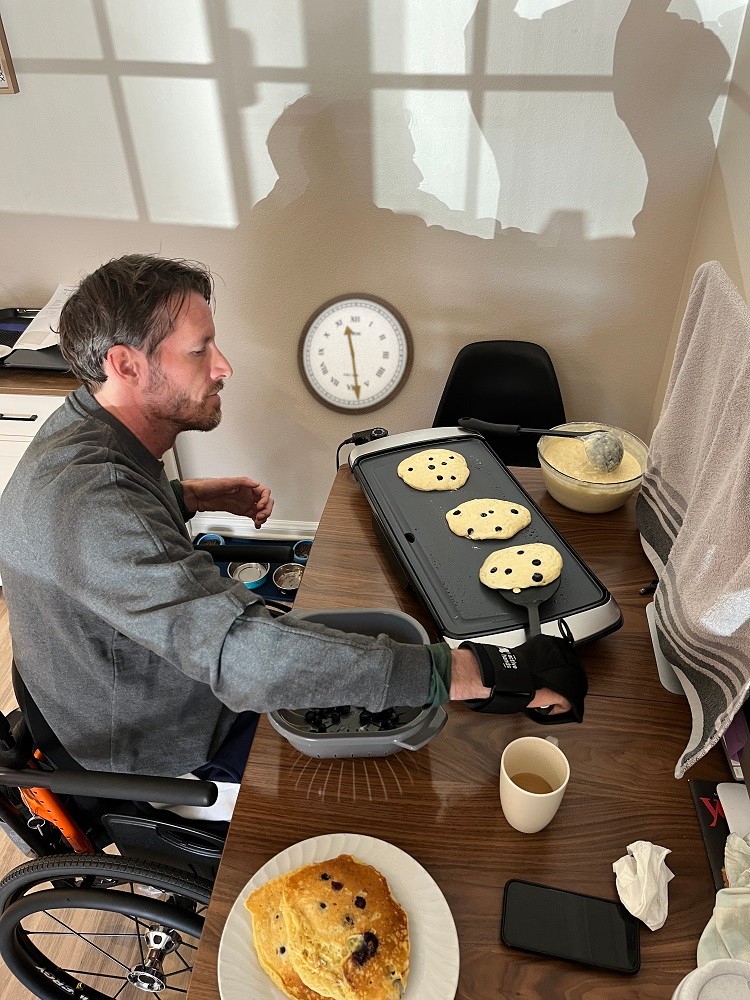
11.28
